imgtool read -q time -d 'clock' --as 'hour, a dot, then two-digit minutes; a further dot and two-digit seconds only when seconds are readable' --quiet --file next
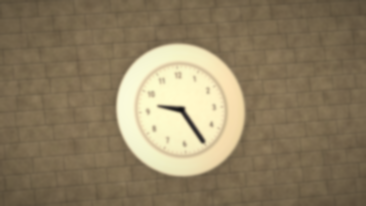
9.25
